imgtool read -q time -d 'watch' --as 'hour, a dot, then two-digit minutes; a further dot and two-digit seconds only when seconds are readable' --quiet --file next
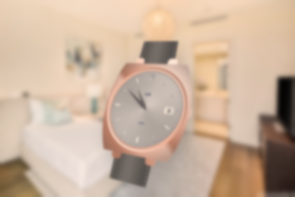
10.51
